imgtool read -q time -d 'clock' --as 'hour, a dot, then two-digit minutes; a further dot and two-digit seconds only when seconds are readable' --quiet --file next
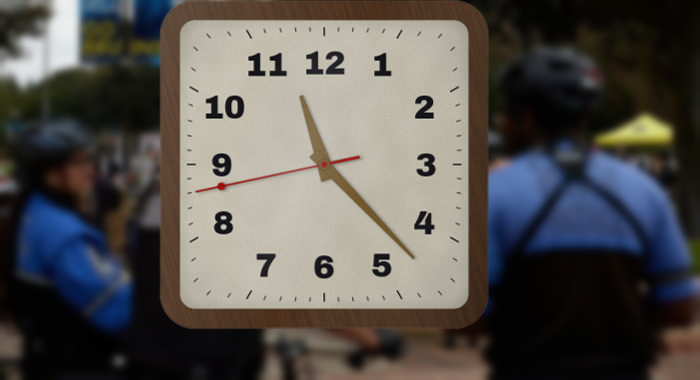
11.22.43
